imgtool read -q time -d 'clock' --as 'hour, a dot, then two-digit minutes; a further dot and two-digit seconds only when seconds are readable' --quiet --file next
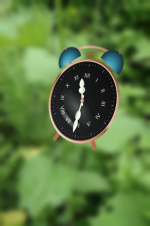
11.31
